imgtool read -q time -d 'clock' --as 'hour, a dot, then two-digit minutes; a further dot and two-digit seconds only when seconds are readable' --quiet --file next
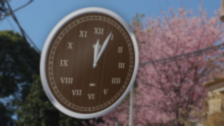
12.04
